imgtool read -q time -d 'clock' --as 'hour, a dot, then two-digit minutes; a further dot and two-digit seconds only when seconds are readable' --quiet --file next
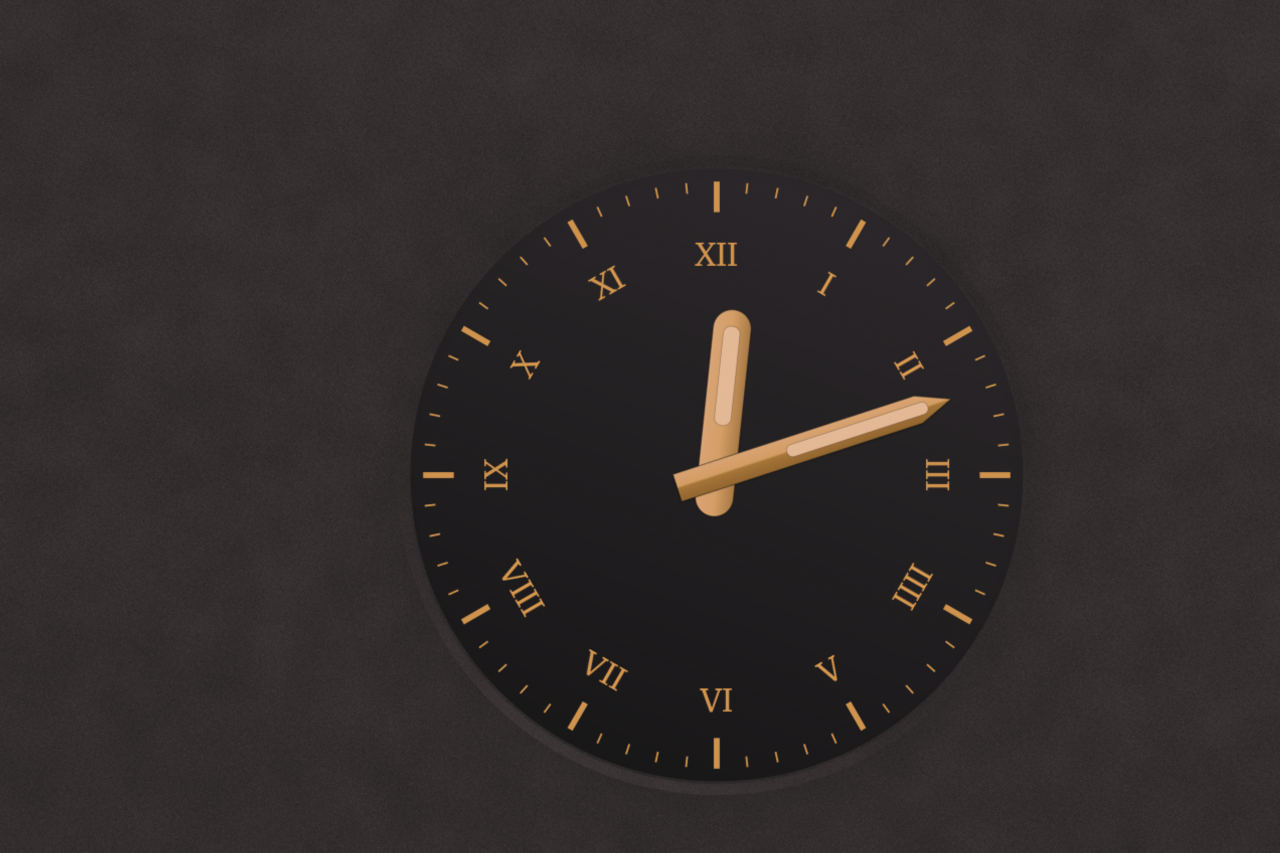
12.12
